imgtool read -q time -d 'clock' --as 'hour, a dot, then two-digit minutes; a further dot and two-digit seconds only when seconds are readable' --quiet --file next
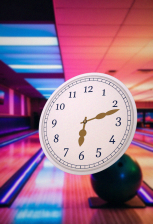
6.12
